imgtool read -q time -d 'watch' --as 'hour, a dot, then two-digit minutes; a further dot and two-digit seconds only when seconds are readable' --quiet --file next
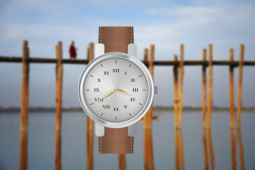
3.40
